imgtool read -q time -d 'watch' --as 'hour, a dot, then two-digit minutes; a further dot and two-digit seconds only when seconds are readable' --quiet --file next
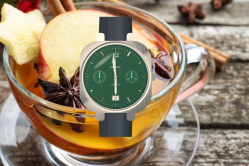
5.59
